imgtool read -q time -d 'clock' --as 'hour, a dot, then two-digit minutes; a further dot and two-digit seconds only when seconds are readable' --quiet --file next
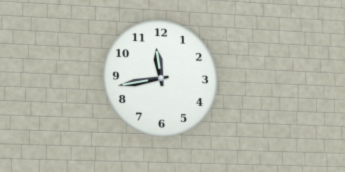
11.43
